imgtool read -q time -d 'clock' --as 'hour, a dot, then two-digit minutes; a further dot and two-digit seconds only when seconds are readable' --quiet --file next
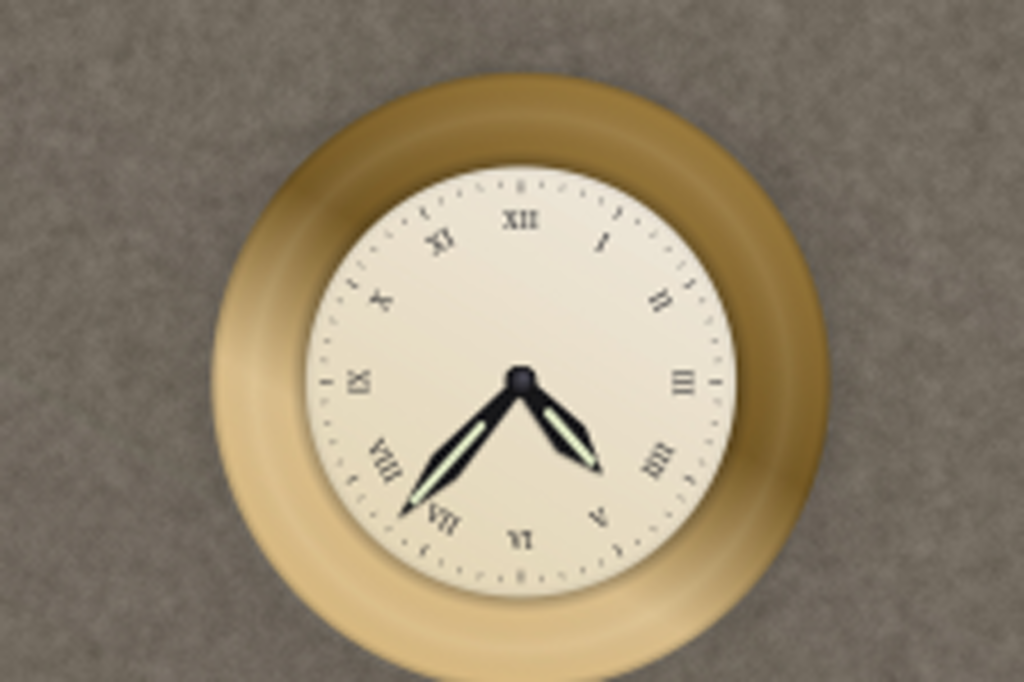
4.37
